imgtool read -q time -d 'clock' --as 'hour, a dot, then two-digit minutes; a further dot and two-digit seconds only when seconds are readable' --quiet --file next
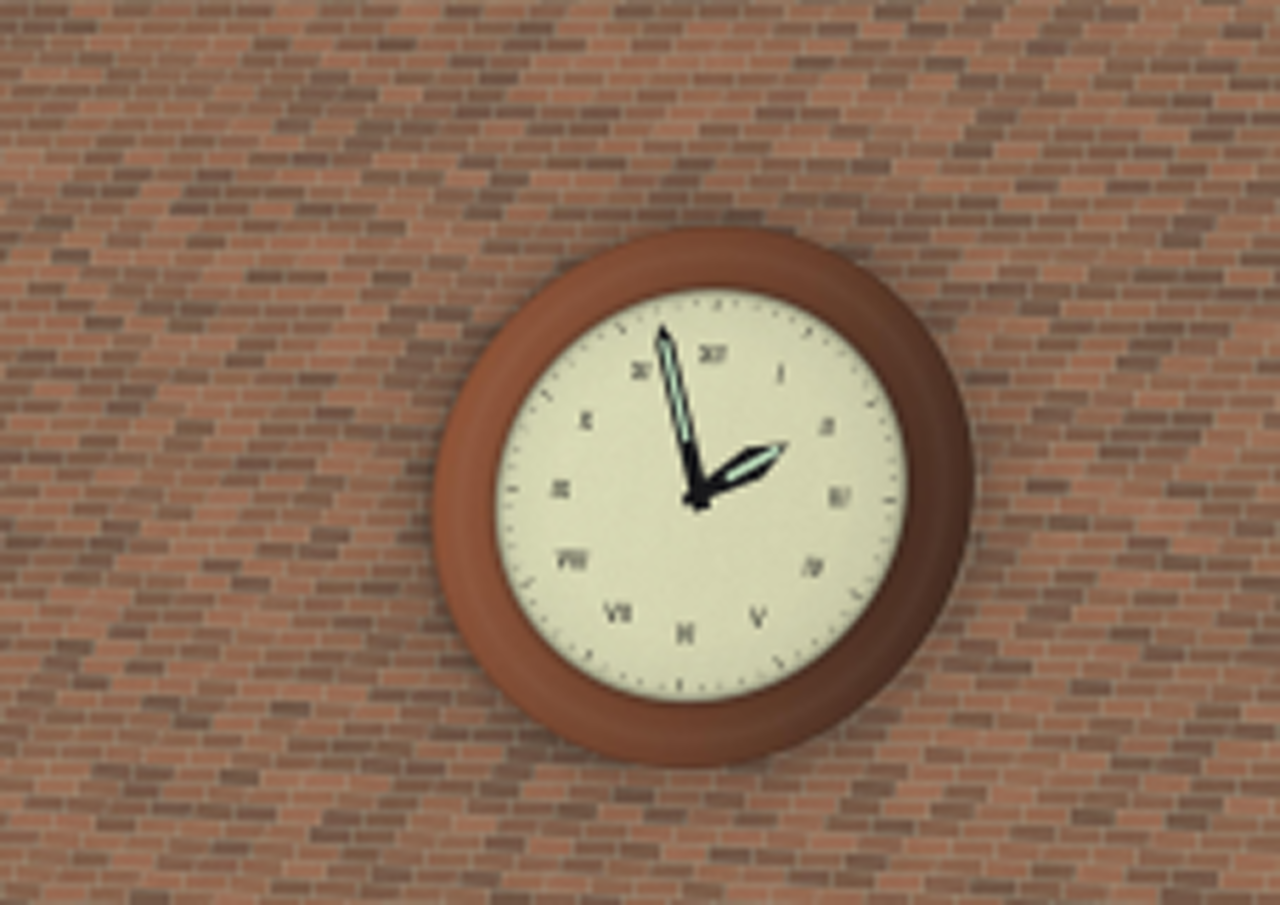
1.57
